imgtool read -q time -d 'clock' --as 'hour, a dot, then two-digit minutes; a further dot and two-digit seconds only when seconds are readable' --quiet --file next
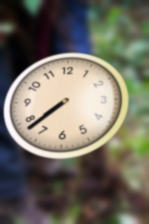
7.38
